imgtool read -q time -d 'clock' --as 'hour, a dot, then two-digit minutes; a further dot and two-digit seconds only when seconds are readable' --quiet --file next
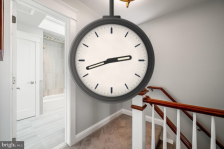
2.42
